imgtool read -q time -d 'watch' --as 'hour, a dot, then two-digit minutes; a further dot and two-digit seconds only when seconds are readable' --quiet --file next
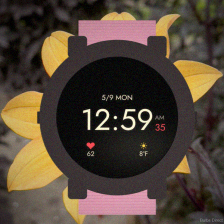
12.59.35
